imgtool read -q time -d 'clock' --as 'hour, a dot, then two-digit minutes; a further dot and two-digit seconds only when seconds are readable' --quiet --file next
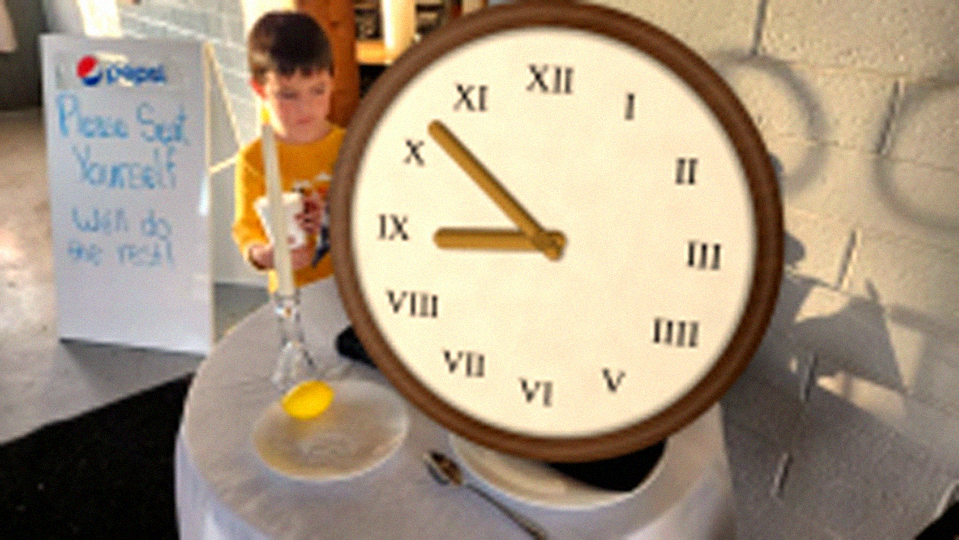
8.52
